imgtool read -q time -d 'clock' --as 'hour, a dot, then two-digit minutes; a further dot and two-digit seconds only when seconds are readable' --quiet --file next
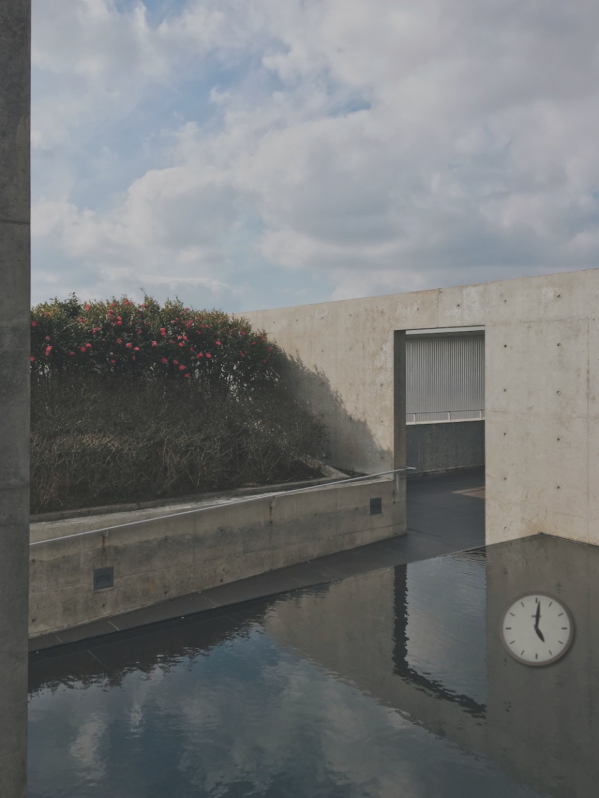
5.01
